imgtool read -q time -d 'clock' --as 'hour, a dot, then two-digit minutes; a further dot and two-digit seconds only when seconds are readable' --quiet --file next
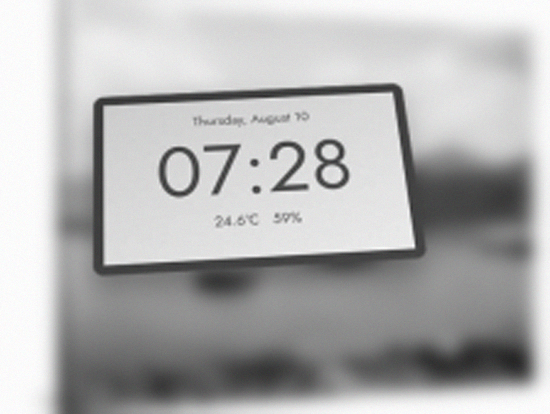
7.28
